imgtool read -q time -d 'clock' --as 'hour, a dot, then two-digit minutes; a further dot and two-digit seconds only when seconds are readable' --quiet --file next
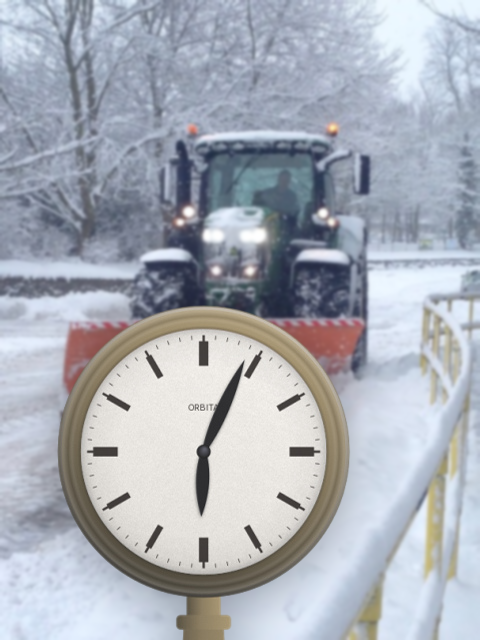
6.04
